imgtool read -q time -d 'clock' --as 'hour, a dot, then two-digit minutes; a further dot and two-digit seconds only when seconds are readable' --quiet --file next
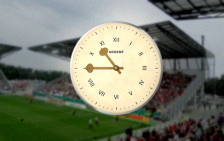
10.45
